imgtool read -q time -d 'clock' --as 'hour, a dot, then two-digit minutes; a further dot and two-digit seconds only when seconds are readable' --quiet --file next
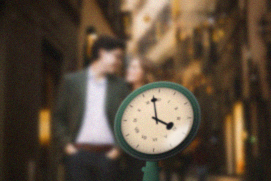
3.58
